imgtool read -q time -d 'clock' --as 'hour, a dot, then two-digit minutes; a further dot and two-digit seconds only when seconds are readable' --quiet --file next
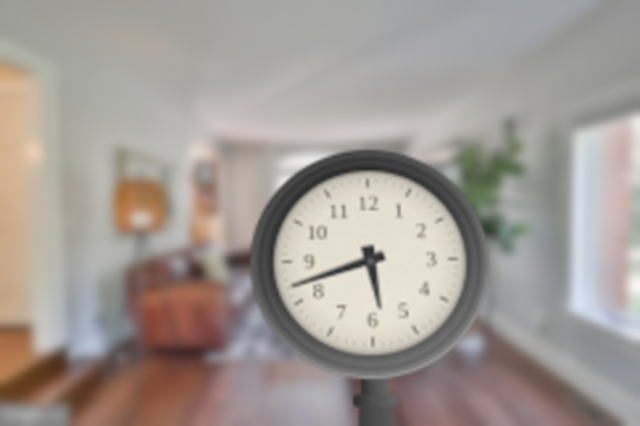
5.42
